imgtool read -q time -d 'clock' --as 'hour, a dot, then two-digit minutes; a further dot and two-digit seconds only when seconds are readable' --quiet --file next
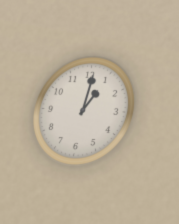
1.01
